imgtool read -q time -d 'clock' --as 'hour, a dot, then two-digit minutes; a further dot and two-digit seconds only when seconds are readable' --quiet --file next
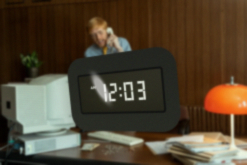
12.03
